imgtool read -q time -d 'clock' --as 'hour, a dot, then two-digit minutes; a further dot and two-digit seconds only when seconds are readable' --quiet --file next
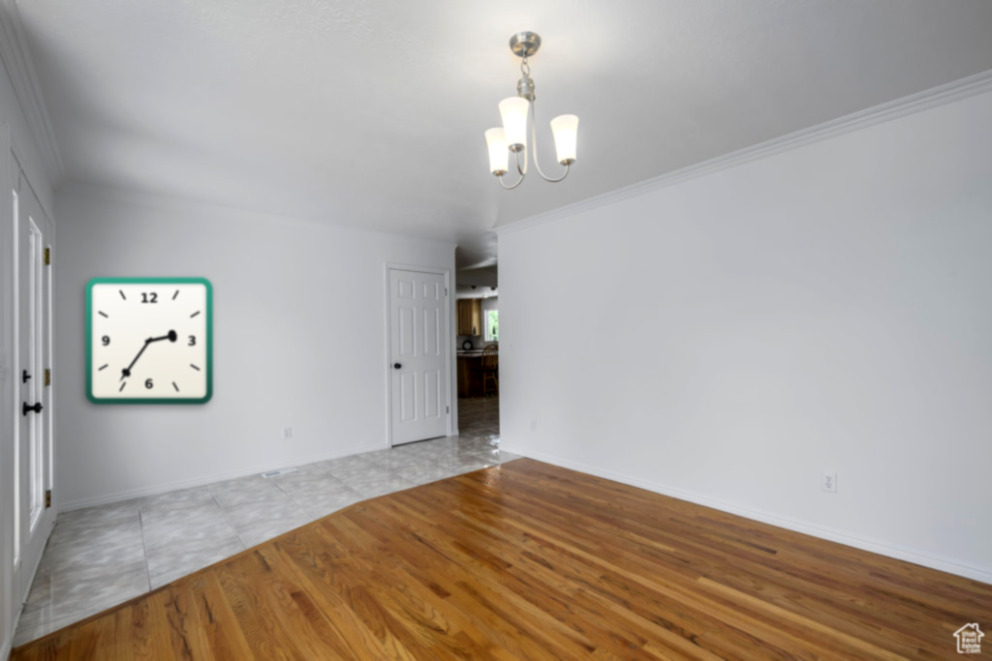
2.36
